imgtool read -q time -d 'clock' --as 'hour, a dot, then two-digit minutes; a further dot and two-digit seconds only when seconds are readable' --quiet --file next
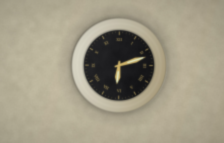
6.12
